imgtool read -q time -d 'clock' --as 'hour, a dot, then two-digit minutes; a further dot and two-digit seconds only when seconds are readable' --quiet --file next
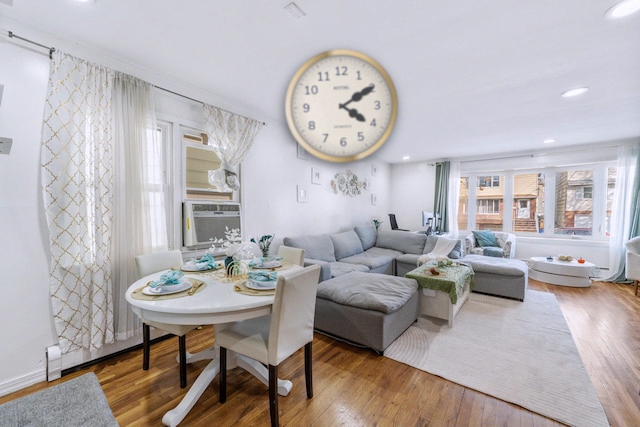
4.10
